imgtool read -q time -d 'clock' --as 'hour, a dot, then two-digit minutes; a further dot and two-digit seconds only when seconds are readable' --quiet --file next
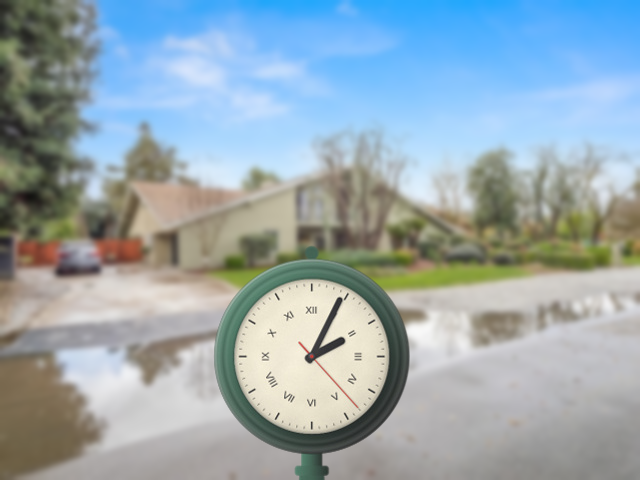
2.04.23
